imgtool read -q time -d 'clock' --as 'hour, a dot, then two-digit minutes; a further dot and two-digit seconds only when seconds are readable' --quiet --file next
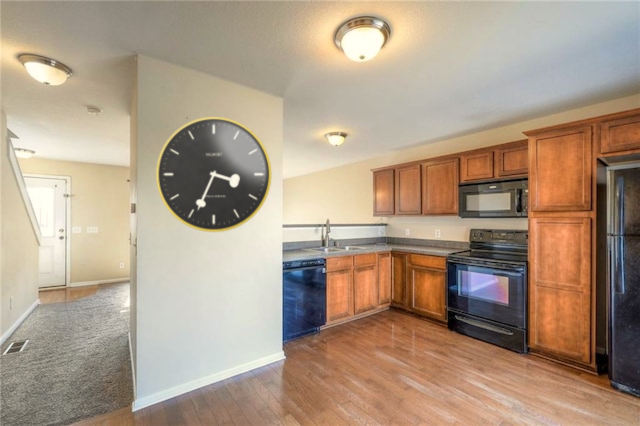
3.34
